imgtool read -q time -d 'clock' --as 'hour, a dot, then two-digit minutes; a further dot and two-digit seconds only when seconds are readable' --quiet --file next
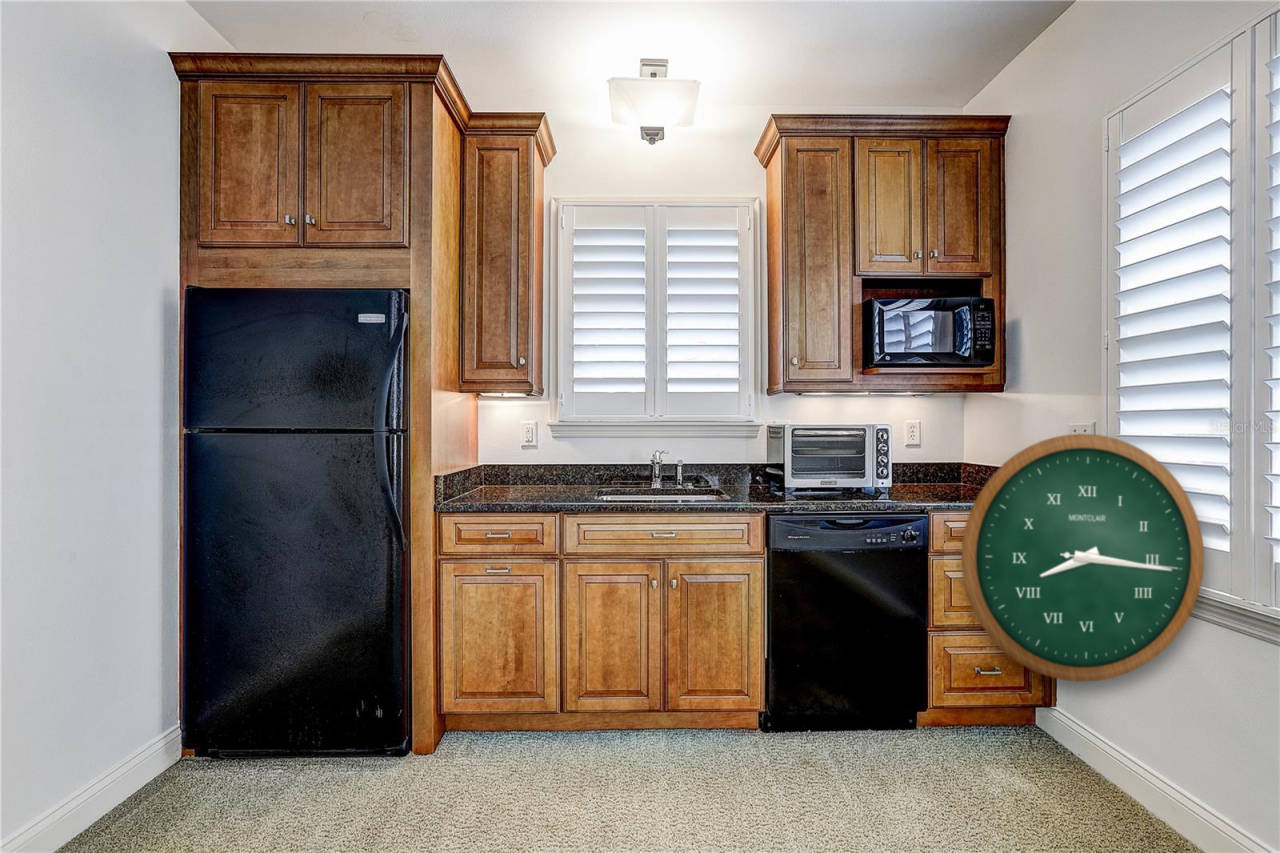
8.16.16
